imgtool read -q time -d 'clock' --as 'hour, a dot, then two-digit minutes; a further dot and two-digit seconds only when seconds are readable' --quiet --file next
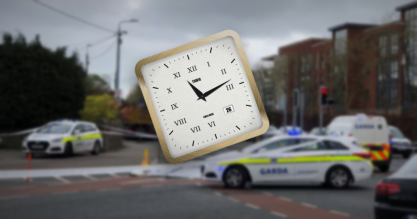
11.13
